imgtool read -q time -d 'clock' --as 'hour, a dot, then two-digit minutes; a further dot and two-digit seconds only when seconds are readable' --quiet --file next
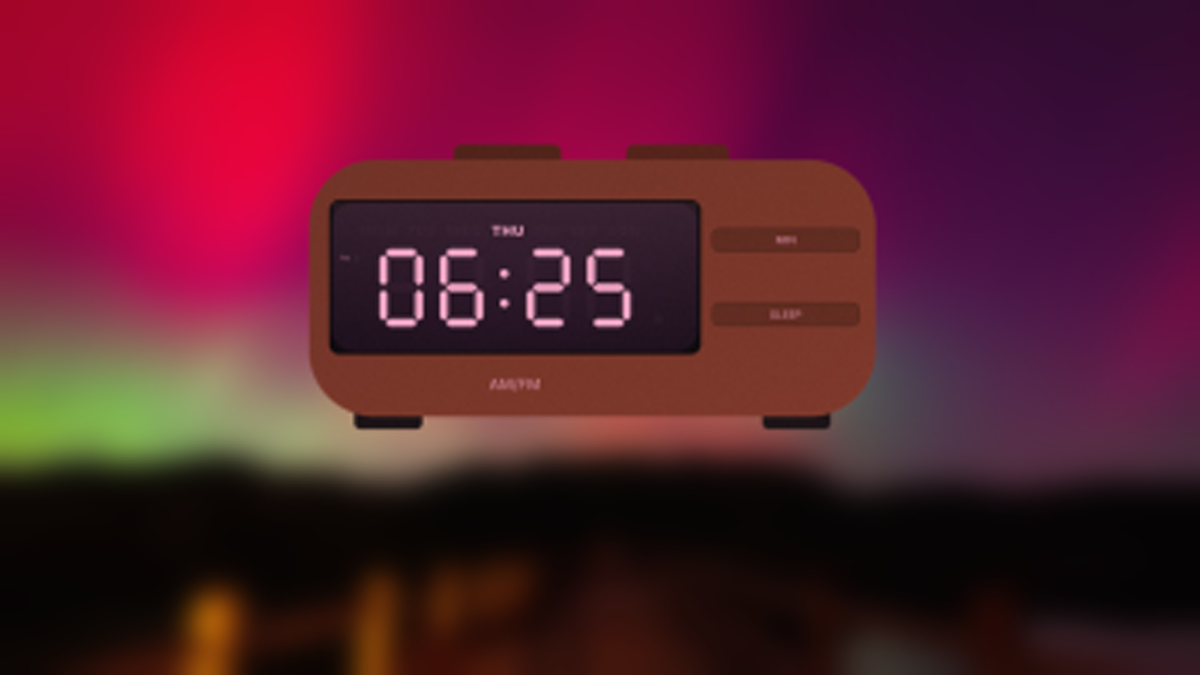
6.25
